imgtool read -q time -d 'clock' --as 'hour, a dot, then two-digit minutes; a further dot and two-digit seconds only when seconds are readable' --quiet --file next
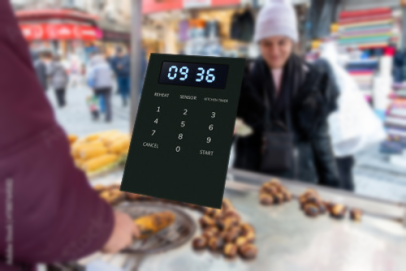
9.36
